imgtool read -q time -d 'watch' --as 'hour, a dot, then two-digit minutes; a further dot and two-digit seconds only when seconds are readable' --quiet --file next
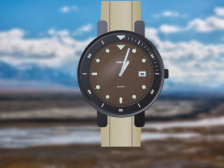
1.03
